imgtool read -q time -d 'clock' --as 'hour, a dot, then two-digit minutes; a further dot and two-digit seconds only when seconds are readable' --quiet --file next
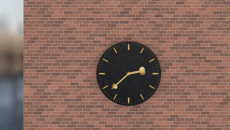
2.38
